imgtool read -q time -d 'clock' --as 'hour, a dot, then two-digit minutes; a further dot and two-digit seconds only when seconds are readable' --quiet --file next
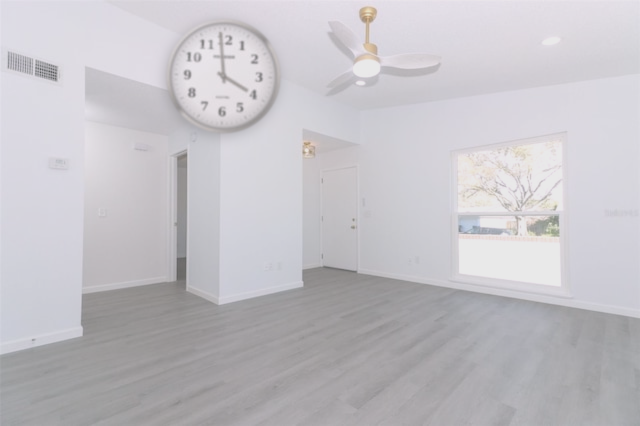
3.59
